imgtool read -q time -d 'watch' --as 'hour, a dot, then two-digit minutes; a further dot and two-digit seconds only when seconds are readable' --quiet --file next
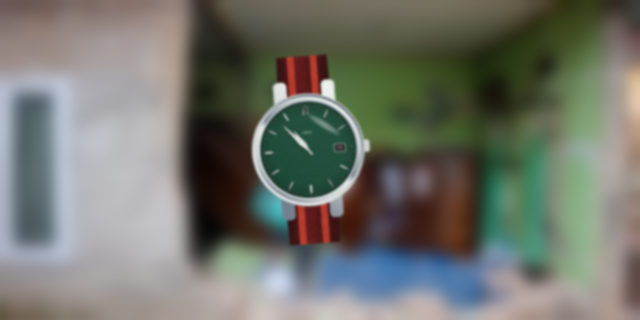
10.53
